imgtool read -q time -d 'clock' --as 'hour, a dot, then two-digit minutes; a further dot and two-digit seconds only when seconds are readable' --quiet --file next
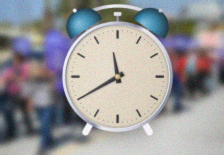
11.40
